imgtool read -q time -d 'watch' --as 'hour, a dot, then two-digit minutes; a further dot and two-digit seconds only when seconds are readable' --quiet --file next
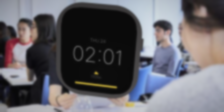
2.01
